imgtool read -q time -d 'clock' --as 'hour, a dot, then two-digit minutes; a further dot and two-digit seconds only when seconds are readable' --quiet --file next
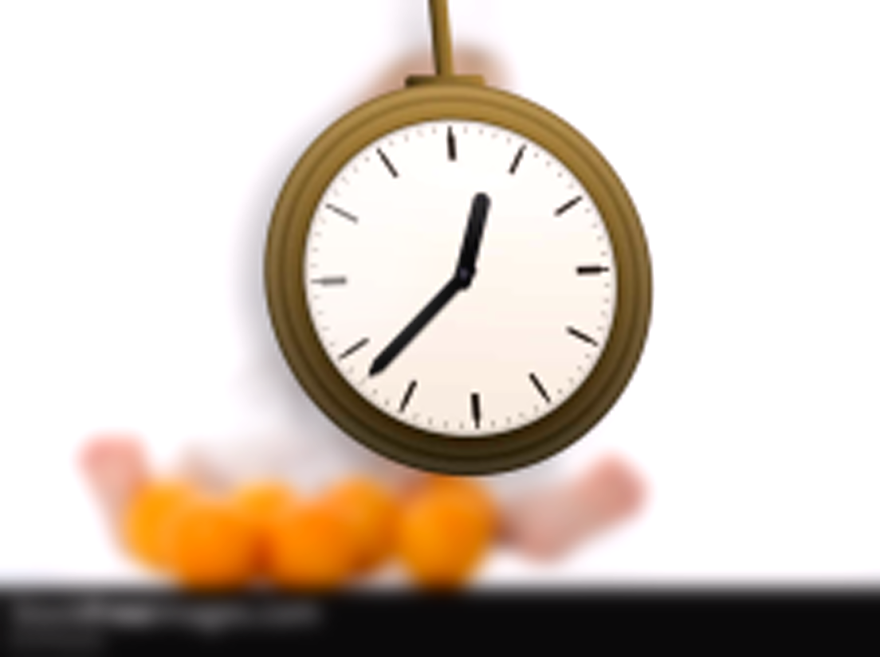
12.38
